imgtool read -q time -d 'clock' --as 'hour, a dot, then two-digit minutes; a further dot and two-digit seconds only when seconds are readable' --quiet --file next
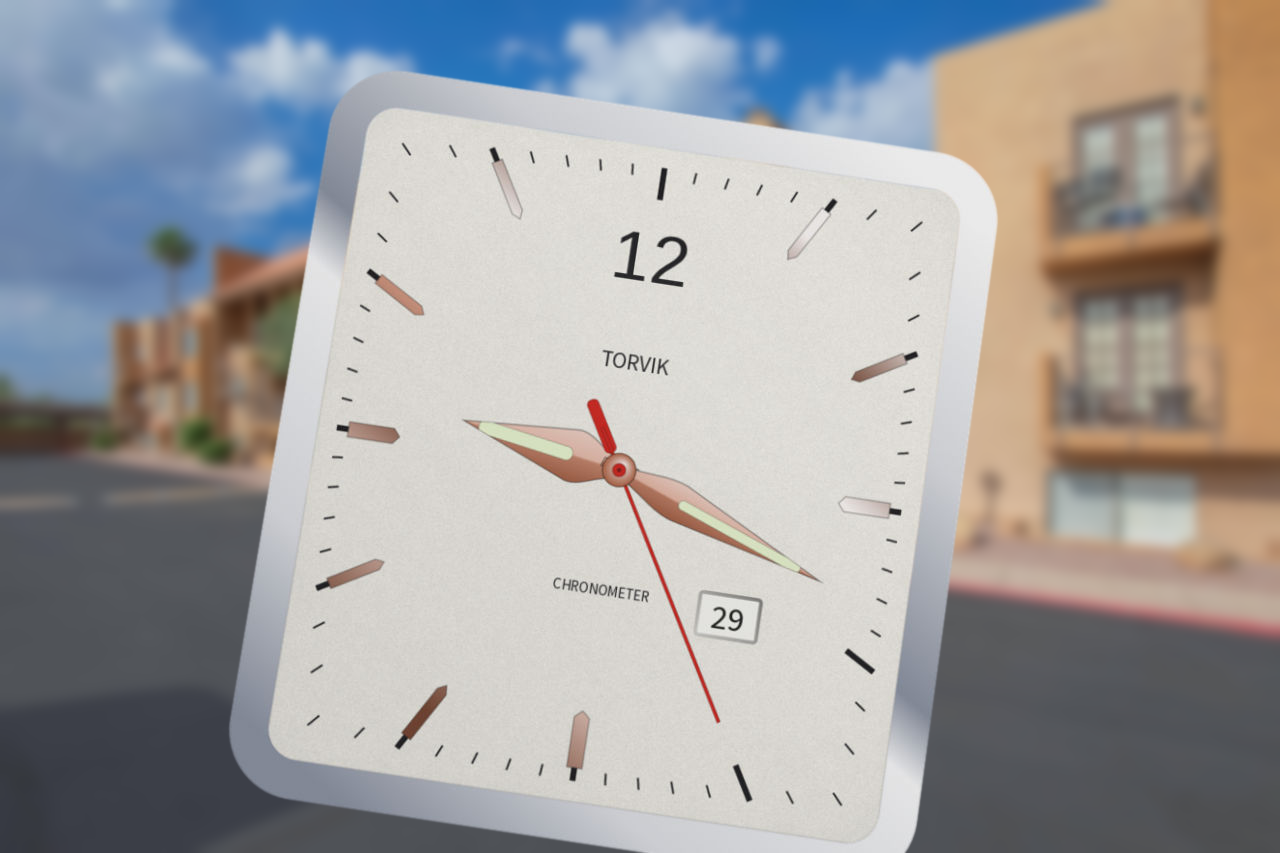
9.18.25
